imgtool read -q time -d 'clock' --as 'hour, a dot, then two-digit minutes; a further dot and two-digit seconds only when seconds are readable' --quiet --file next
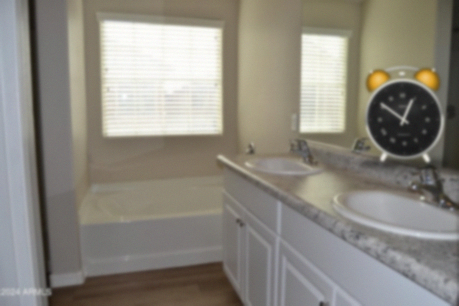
12.51
